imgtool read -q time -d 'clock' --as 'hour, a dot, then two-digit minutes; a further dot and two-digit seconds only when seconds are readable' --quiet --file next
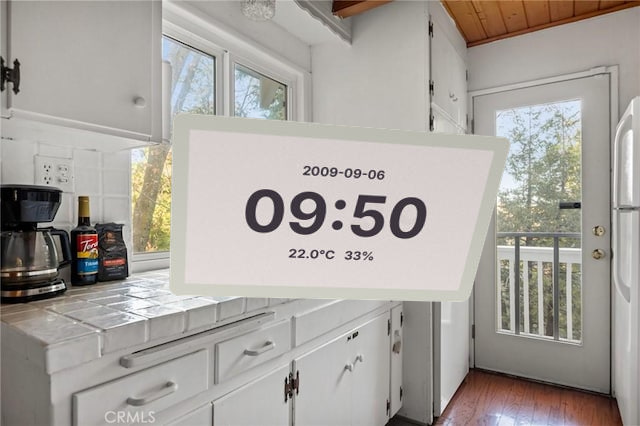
9.50
